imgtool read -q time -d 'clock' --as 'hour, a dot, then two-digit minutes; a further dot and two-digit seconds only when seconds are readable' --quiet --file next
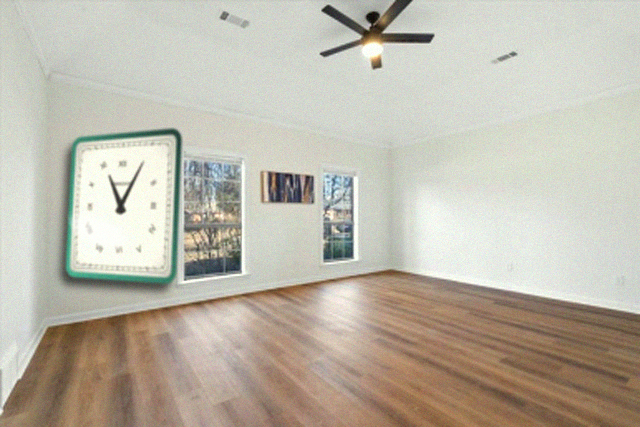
11.05
